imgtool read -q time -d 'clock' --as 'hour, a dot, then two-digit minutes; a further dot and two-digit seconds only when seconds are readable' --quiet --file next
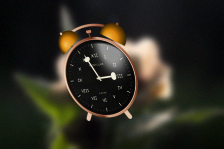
2.56
